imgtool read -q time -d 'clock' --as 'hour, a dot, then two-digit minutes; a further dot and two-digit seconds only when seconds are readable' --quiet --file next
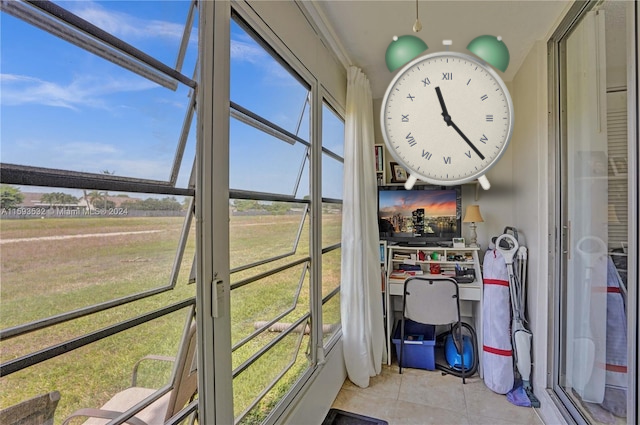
11.23
